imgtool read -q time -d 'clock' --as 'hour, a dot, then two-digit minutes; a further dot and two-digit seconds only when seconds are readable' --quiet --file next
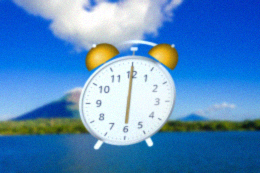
6.00
